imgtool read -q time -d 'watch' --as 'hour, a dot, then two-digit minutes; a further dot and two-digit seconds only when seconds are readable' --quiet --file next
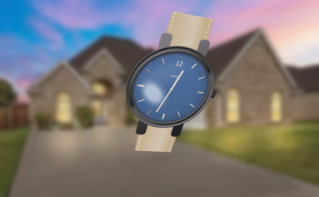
12.33
